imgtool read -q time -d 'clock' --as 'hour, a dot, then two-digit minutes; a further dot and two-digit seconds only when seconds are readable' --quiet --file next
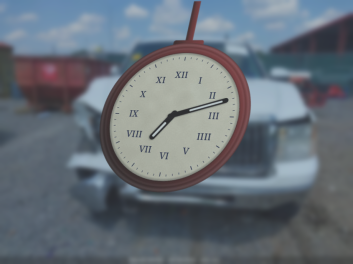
7.12
